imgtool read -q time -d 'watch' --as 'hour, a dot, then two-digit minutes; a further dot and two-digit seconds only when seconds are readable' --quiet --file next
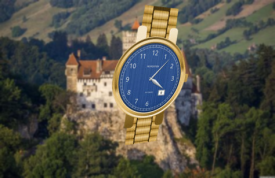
4.07
